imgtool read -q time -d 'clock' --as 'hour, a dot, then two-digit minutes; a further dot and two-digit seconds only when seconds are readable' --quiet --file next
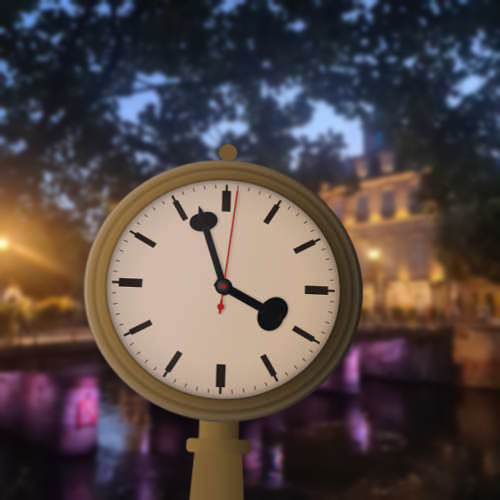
3.57.01
